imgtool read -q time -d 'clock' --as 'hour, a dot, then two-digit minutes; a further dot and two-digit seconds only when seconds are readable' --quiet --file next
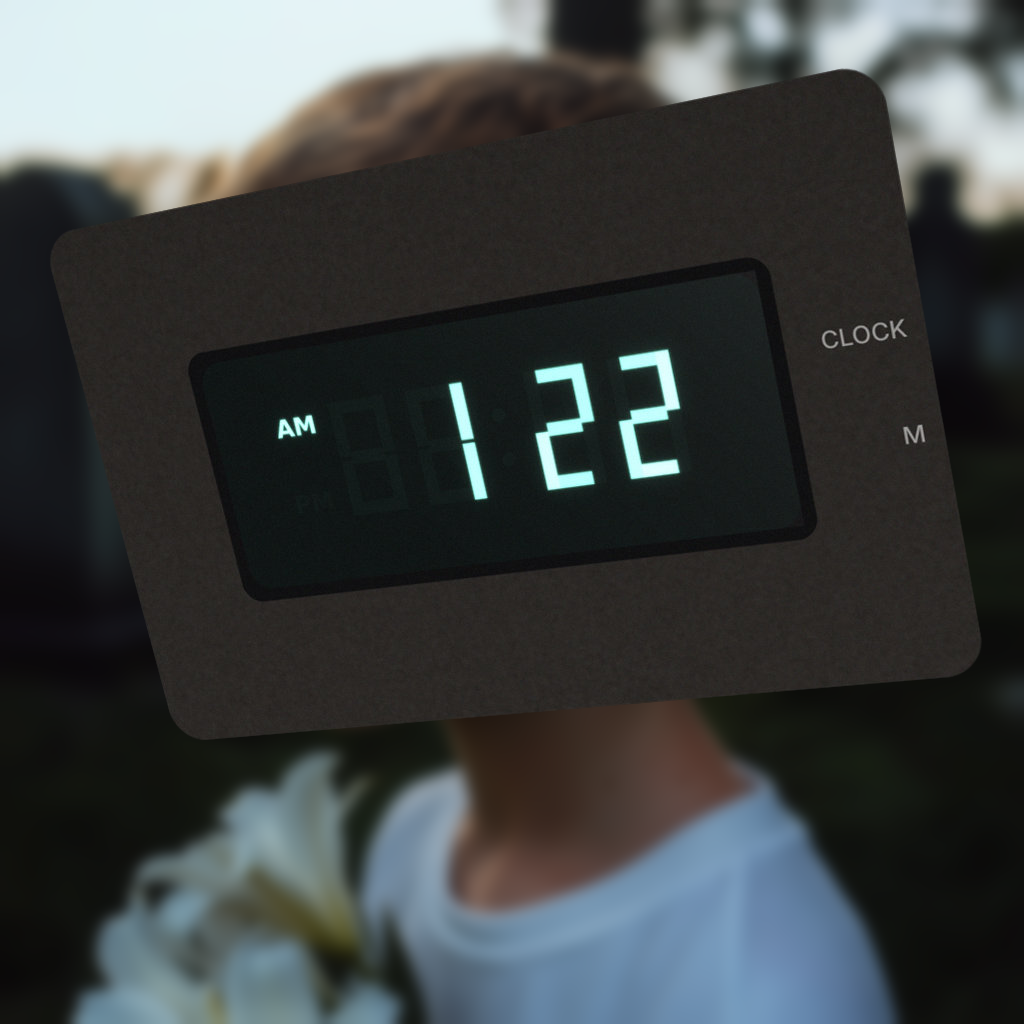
1.22
